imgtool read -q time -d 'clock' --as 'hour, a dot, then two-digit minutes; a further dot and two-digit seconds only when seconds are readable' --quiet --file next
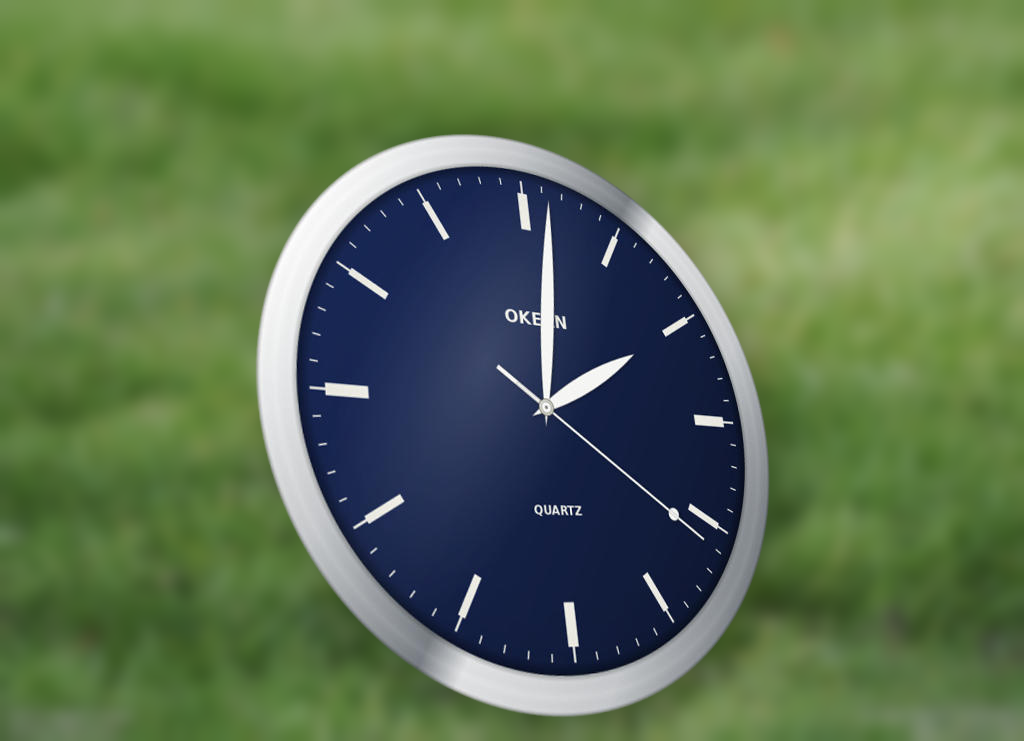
2.01.21
